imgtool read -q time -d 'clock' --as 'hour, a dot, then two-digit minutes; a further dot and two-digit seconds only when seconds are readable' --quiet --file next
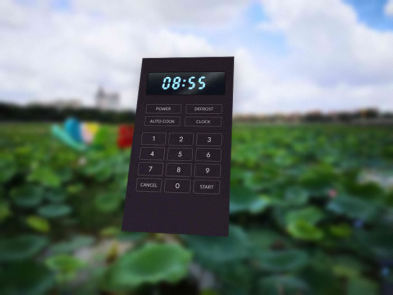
8.55
